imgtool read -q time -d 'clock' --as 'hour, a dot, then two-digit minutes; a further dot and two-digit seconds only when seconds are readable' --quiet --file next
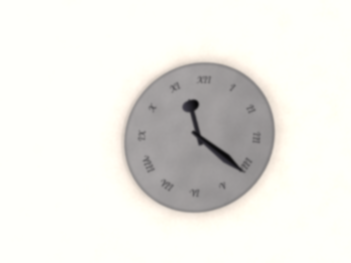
11.21
